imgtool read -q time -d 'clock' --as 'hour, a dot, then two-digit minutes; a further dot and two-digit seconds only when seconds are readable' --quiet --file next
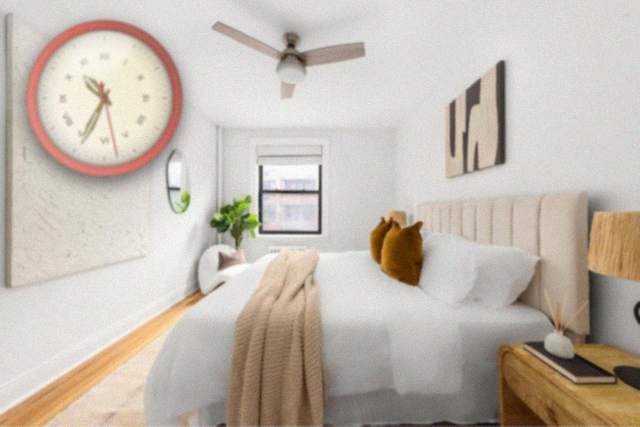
10.34.28
